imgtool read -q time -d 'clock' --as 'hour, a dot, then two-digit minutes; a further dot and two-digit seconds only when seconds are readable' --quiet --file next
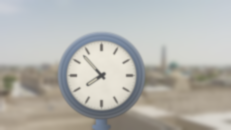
7.53
